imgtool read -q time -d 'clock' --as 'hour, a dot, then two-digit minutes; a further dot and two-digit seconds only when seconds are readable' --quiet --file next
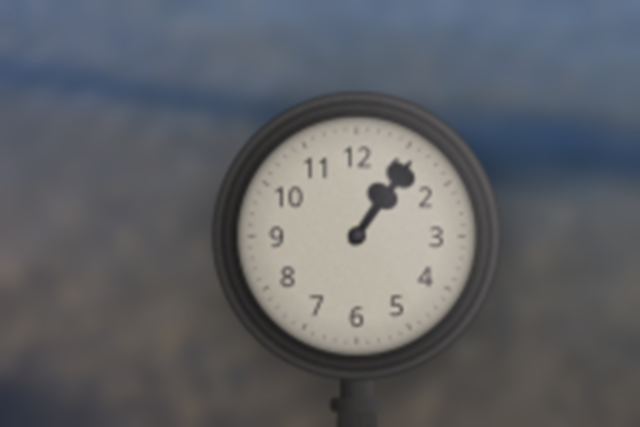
1.06
